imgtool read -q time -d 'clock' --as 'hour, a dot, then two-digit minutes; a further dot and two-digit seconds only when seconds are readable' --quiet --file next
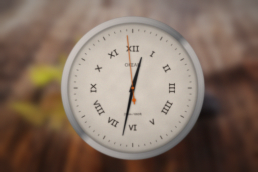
12.31.59
